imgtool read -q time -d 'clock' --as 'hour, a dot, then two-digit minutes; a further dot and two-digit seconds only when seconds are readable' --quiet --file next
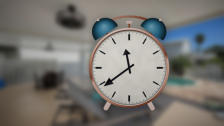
11.39
